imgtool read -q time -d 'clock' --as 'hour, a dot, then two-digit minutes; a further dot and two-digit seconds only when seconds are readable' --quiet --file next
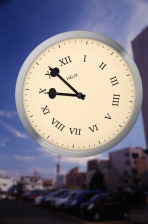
9.56
